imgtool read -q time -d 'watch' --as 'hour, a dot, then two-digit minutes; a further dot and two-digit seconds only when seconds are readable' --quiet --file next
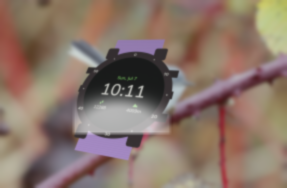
10.11
